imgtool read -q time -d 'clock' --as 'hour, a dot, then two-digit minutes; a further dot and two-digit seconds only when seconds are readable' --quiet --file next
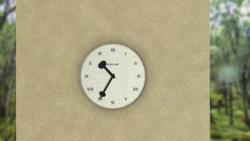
10.35
